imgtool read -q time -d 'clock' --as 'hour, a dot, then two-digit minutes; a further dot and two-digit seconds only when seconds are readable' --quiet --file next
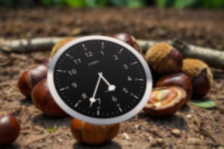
5.37
